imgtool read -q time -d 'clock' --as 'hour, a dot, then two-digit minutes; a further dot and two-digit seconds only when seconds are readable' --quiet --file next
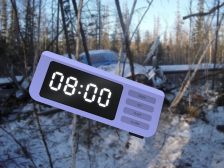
8.00
